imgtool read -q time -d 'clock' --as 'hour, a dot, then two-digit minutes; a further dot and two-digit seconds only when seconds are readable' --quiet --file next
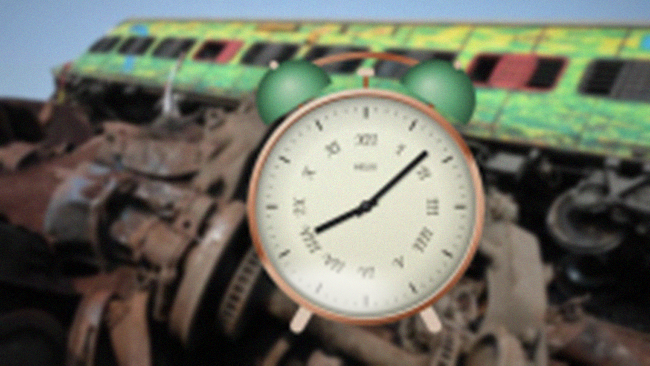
8.08
